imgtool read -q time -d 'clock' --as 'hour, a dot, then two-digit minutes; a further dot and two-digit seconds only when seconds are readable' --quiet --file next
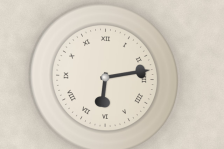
6.13
